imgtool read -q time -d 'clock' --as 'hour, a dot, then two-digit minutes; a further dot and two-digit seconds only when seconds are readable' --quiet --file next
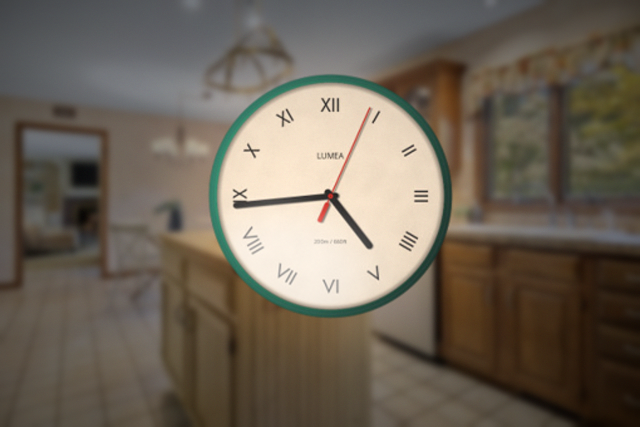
4.44.04
